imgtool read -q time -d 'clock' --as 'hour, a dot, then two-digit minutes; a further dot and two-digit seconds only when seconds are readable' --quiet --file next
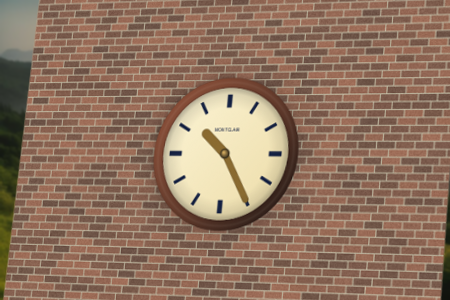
10.25
